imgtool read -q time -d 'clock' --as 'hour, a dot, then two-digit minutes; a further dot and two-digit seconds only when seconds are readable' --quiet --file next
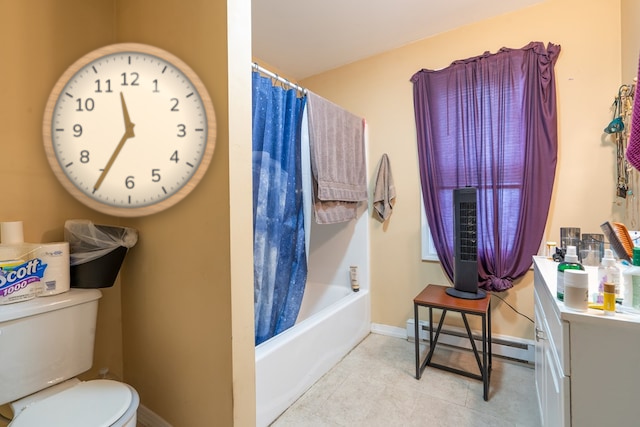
11.35
